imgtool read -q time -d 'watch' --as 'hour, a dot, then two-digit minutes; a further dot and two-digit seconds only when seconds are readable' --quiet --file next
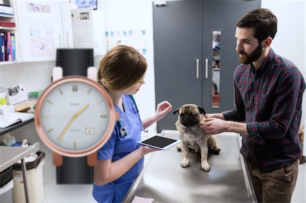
1.36
